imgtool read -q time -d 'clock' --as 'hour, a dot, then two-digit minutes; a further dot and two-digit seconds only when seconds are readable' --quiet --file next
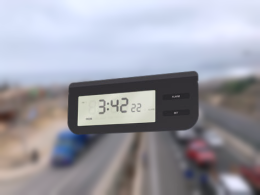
3.42.22
